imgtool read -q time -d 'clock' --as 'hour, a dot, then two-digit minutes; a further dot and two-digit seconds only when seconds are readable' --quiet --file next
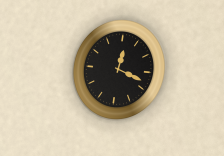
12.18
